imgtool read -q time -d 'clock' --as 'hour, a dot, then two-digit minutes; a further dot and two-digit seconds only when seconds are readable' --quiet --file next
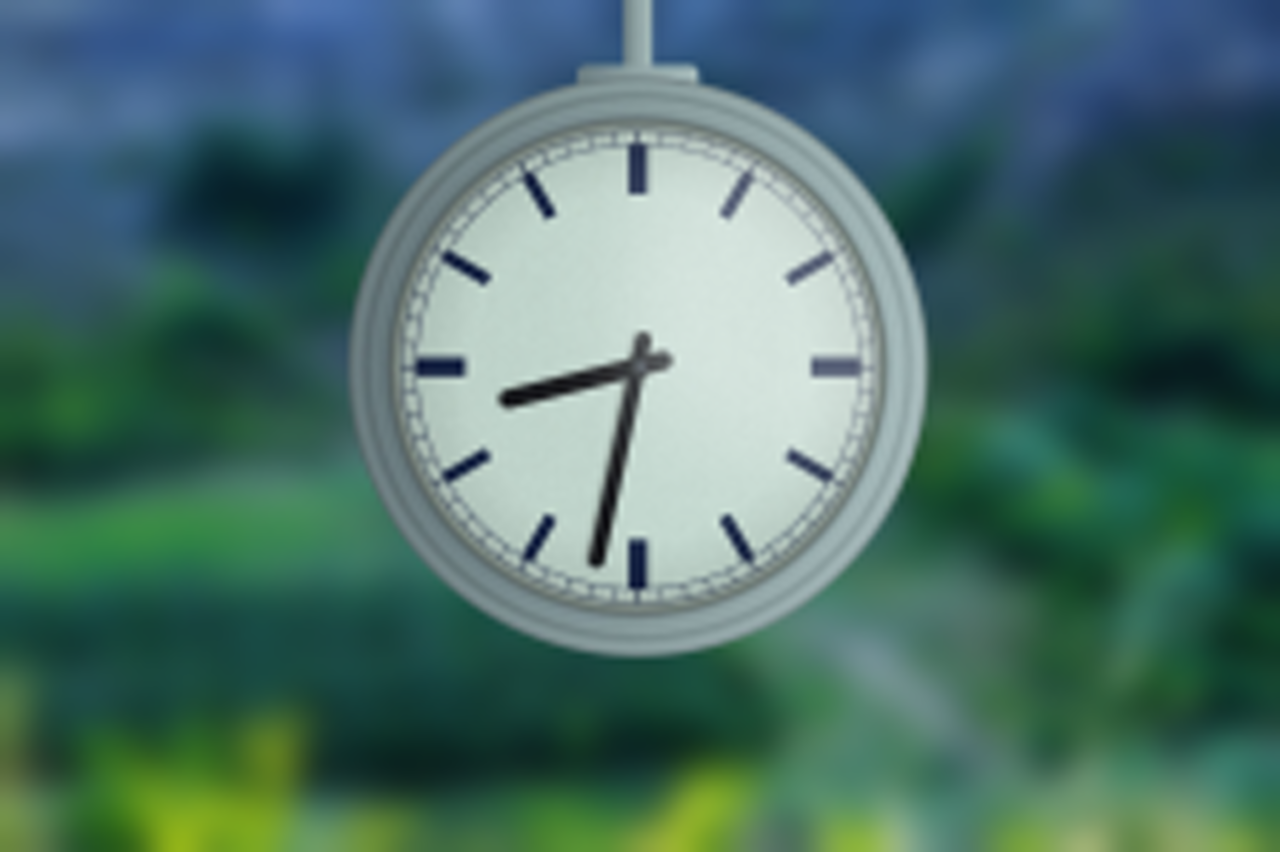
8.32
